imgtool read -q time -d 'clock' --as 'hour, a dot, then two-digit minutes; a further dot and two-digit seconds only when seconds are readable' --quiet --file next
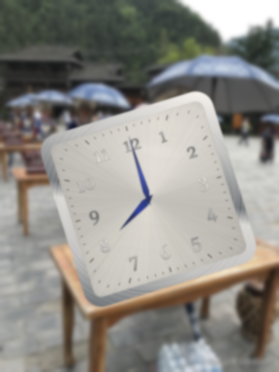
8.00
